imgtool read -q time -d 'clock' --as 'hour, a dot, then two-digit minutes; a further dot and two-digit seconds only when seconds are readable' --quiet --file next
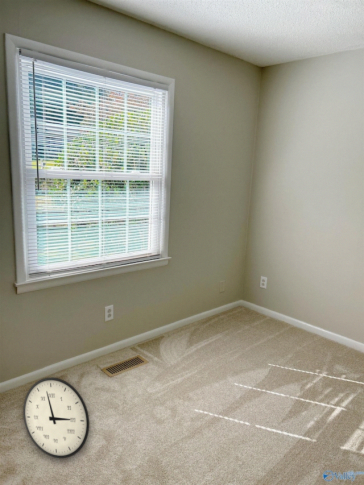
2.58
